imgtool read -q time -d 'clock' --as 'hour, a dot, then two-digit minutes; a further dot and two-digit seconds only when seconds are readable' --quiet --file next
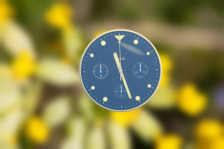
11.27
